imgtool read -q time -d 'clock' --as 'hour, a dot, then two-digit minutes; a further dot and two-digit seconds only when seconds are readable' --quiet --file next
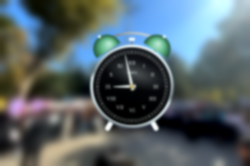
8.58
